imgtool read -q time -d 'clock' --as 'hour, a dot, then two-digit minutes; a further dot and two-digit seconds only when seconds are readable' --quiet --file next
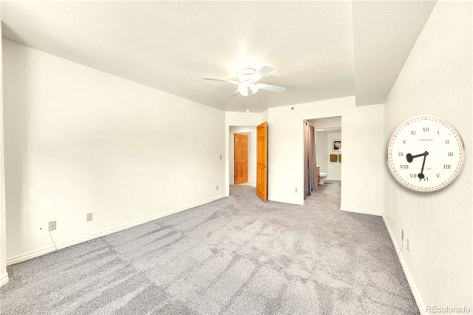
8.32
